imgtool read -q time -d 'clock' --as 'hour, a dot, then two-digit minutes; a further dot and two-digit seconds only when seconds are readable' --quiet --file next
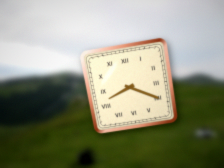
8.20
